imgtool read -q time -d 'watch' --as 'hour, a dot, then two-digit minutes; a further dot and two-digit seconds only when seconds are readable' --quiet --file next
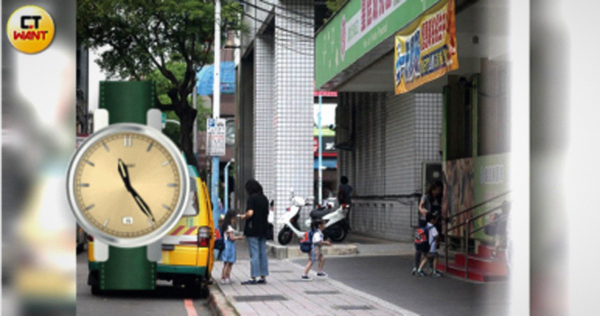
11.24
